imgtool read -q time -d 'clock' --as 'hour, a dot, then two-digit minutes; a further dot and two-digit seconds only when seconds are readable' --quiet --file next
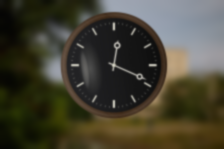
12.19
